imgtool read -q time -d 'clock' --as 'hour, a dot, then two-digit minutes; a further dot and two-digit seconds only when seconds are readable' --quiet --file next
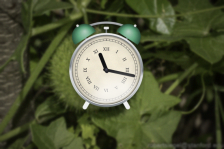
11.17
